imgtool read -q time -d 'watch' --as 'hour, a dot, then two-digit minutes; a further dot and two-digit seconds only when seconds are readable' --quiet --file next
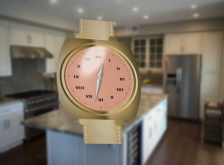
12.32
